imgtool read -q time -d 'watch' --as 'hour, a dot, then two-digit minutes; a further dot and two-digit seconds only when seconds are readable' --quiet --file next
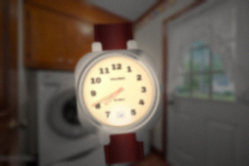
7.41
